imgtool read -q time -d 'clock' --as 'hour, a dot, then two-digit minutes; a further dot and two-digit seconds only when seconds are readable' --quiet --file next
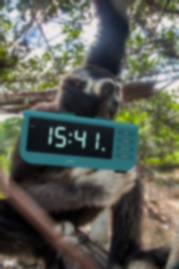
15.41
